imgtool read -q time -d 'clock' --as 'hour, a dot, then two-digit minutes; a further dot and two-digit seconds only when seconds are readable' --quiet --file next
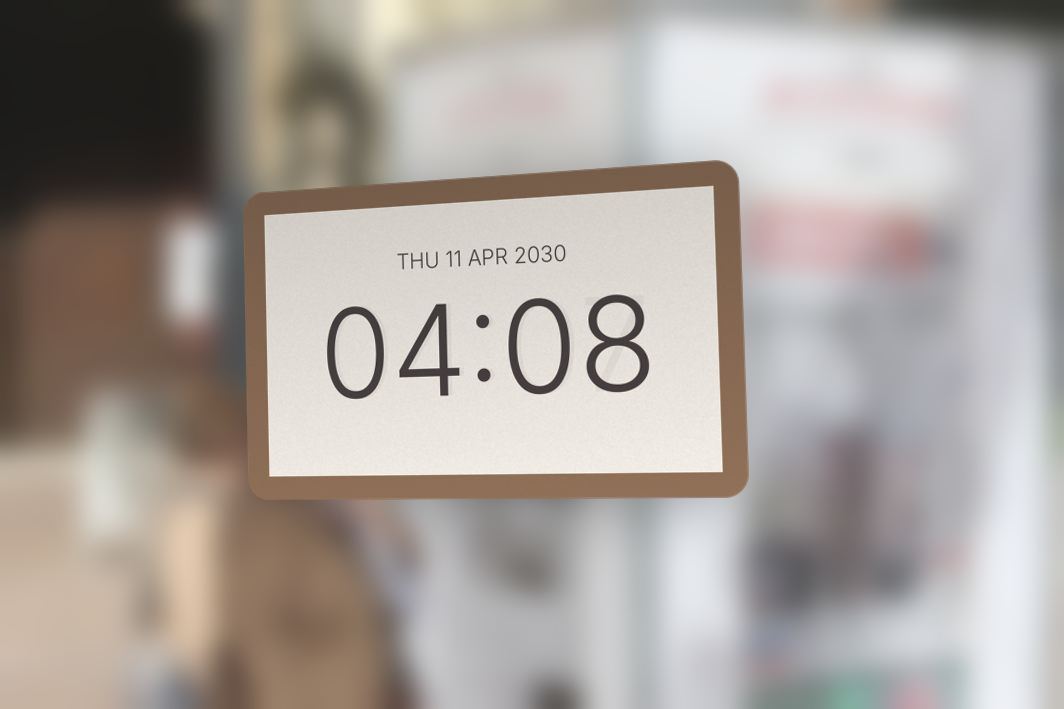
4.08
